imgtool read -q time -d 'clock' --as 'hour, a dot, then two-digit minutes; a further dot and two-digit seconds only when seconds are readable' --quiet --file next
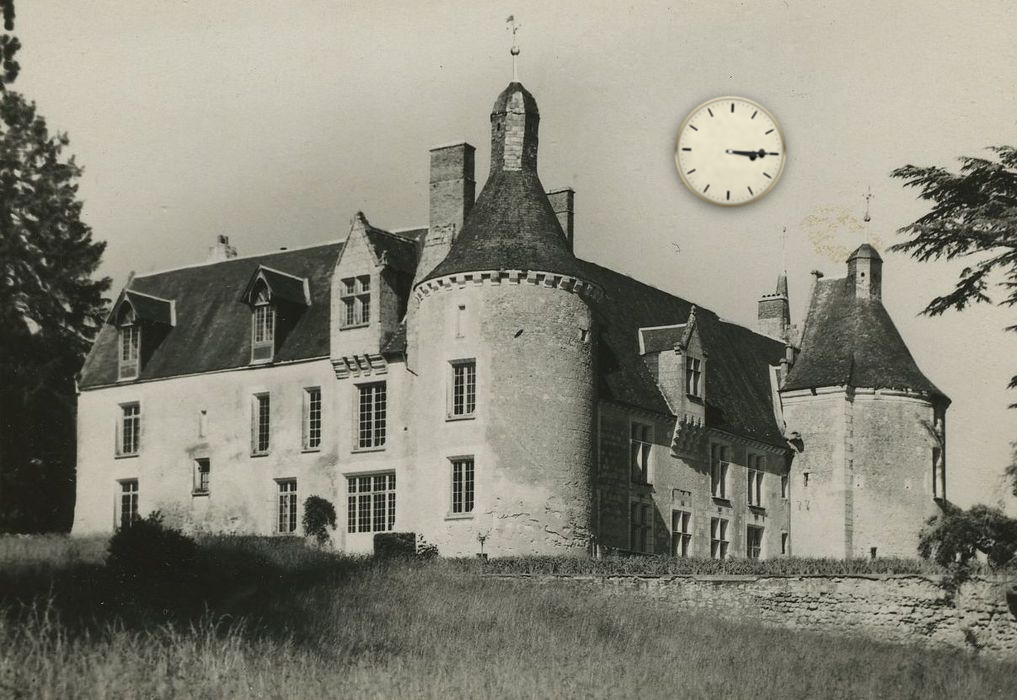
3.15
